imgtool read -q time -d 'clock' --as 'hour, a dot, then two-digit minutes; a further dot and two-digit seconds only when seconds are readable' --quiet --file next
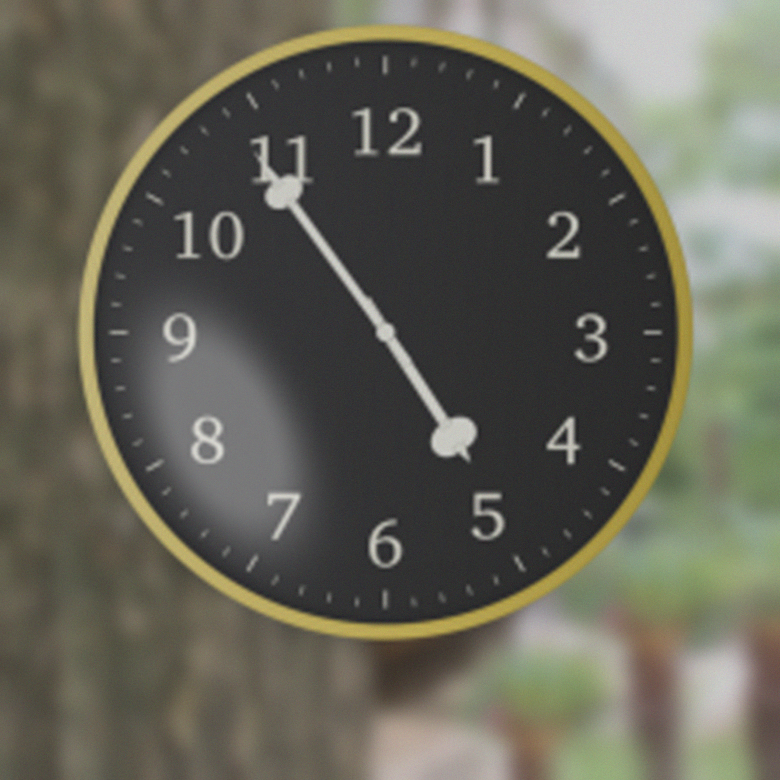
4.54
